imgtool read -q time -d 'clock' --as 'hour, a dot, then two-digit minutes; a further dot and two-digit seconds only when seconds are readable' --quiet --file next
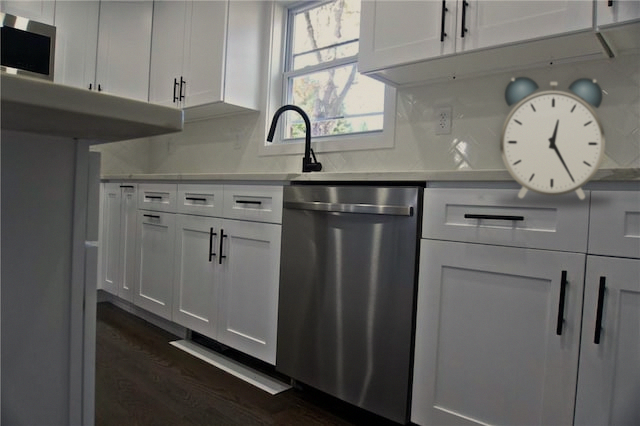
12.25
